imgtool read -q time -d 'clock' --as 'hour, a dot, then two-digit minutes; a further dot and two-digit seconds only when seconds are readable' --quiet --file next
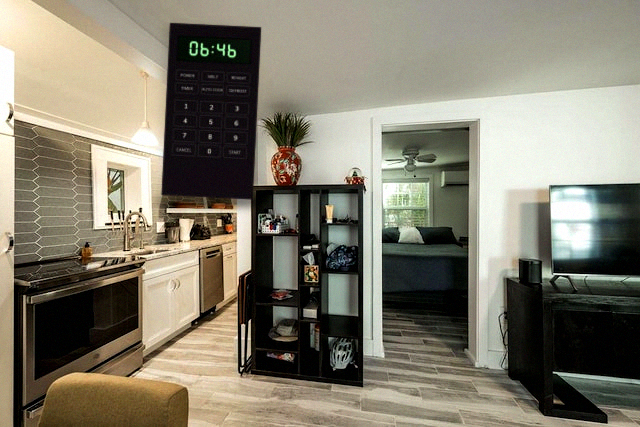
6.46
